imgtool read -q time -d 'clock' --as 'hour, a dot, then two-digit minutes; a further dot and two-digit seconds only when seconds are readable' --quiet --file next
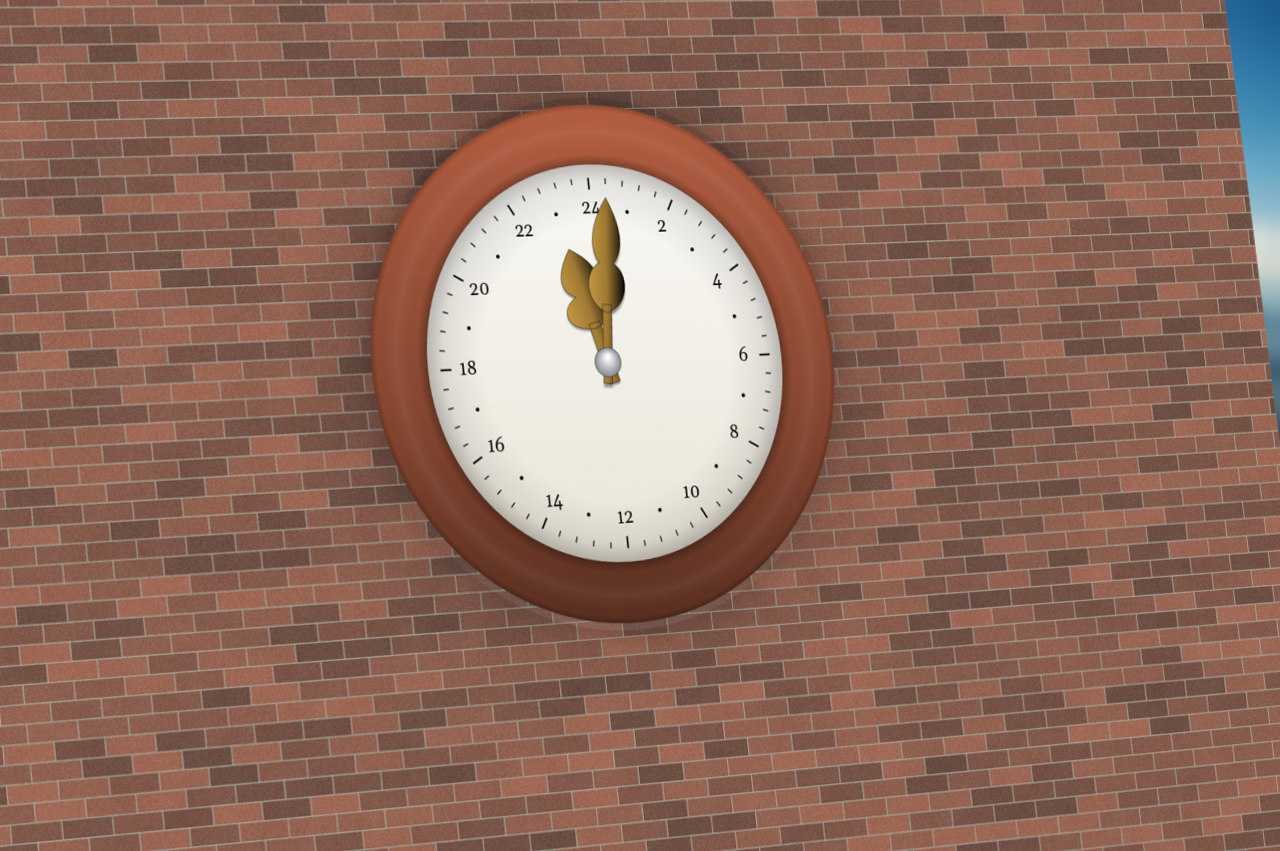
23.01
